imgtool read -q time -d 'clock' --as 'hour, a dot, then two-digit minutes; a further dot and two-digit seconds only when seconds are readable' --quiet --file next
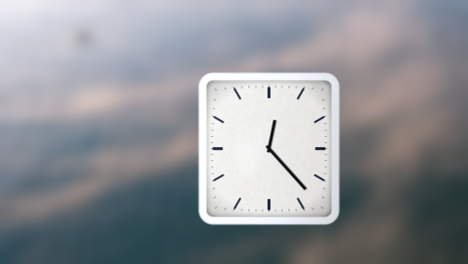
12.23
